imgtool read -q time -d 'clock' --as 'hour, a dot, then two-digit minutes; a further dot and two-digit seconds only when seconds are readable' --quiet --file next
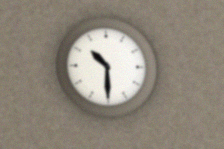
10.30
